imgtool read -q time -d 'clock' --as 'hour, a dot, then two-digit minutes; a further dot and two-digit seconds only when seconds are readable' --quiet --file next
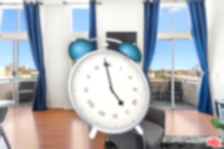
4.59
